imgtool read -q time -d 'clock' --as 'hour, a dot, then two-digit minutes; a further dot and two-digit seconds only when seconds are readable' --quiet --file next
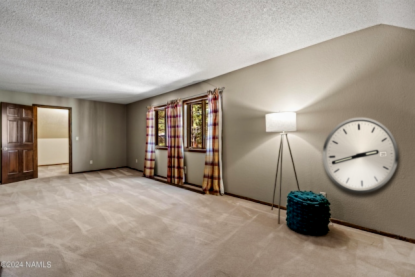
2.43
